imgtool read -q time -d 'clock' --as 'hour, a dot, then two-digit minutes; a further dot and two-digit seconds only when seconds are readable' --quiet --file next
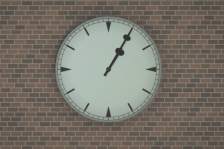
1.05
